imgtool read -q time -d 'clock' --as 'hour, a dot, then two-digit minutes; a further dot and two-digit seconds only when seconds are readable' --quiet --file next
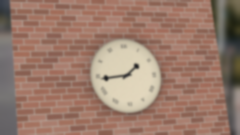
1.44
